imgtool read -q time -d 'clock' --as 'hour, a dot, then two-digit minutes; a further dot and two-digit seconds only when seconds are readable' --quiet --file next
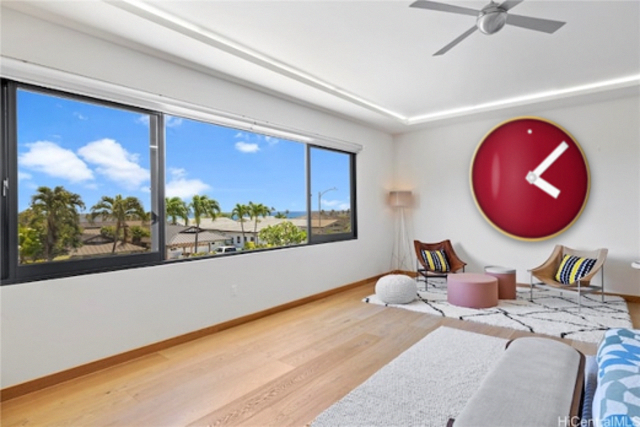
4.08
